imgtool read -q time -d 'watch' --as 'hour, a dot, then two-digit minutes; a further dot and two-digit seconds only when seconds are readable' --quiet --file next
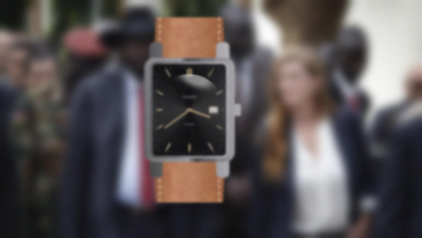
3.39
